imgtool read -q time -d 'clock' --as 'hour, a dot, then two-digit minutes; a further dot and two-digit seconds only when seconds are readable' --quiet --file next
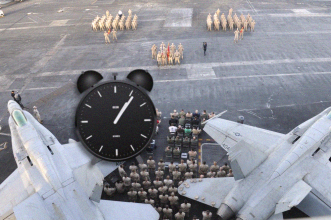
1.06
